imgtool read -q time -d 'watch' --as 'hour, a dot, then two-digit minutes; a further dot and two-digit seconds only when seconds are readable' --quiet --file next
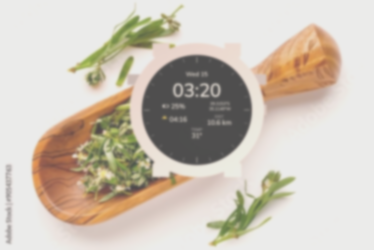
3.20
